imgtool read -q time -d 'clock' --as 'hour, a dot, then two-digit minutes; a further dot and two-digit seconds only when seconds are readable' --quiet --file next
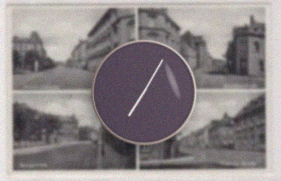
7.05
